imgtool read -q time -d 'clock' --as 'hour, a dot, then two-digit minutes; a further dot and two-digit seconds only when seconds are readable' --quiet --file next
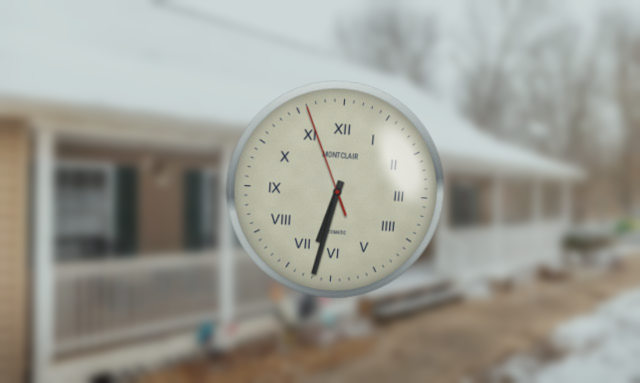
6.31.56
